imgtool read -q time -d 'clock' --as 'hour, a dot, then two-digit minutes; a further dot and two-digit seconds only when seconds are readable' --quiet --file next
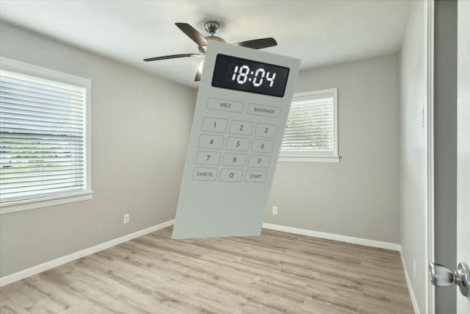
18.04
